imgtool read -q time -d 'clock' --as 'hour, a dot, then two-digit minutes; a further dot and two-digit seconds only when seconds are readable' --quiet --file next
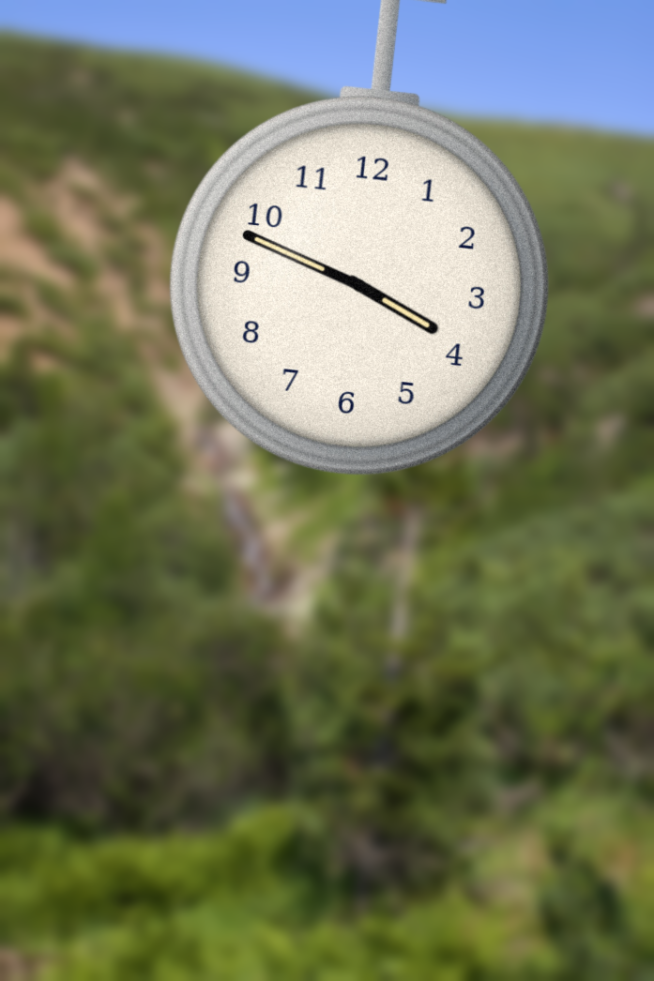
3.48
